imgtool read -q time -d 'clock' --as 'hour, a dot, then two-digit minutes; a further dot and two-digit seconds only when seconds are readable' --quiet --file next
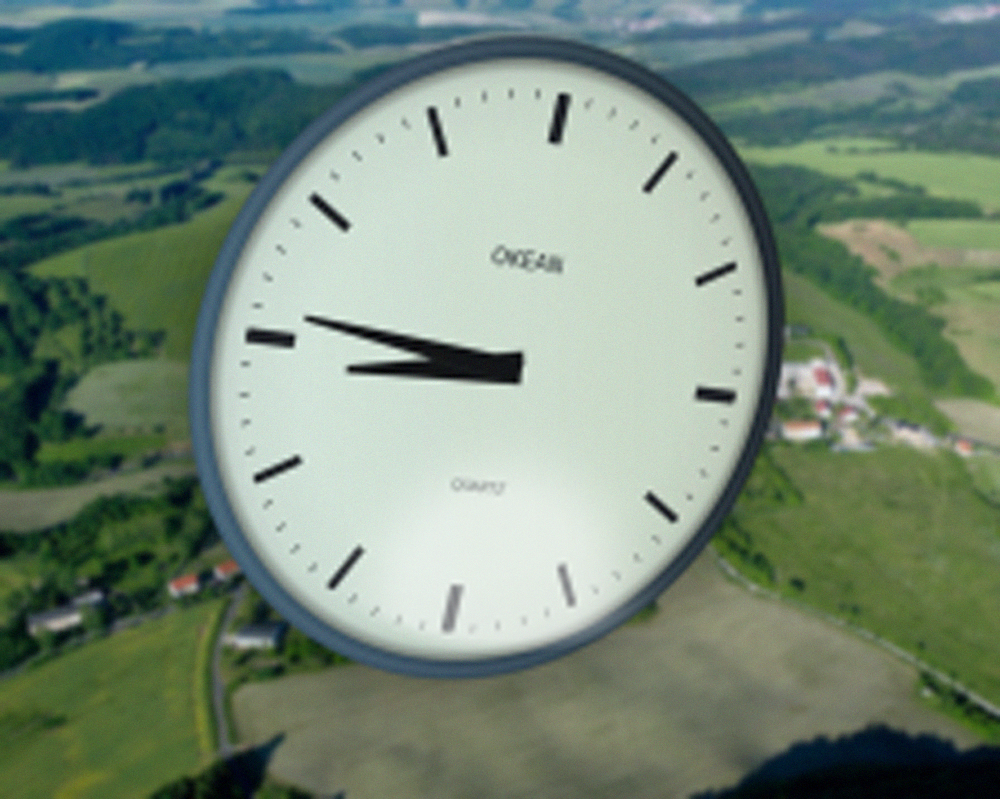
8.46
